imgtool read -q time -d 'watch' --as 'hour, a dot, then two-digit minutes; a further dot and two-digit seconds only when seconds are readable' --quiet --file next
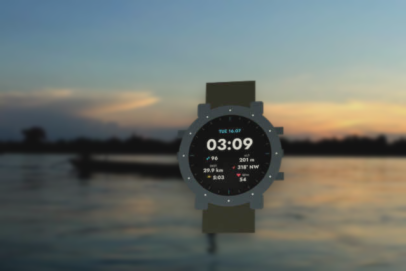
3.09
